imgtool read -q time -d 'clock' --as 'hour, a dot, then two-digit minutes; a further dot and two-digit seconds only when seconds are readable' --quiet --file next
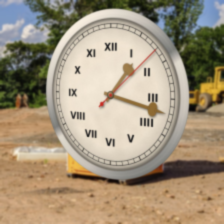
1.17.08
